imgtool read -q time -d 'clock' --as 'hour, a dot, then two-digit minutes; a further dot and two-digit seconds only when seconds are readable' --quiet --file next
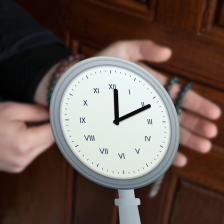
12.11
